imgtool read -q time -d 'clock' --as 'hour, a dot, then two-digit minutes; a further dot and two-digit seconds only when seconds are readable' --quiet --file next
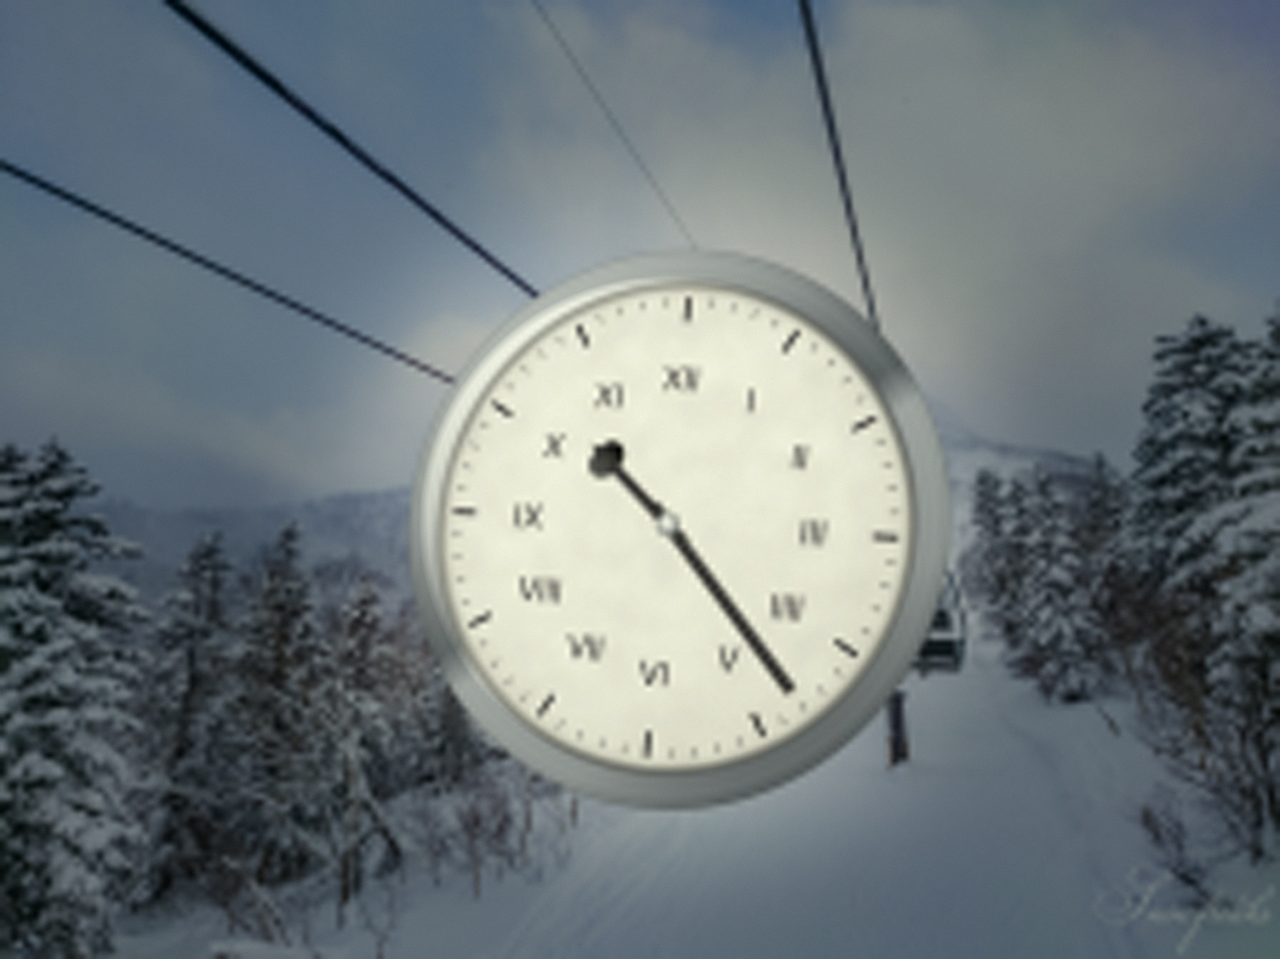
10.23
